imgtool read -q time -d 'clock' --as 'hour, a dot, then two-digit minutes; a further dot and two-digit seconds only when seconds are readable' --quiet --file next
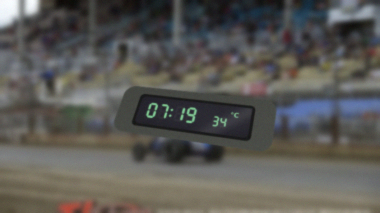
7.19
